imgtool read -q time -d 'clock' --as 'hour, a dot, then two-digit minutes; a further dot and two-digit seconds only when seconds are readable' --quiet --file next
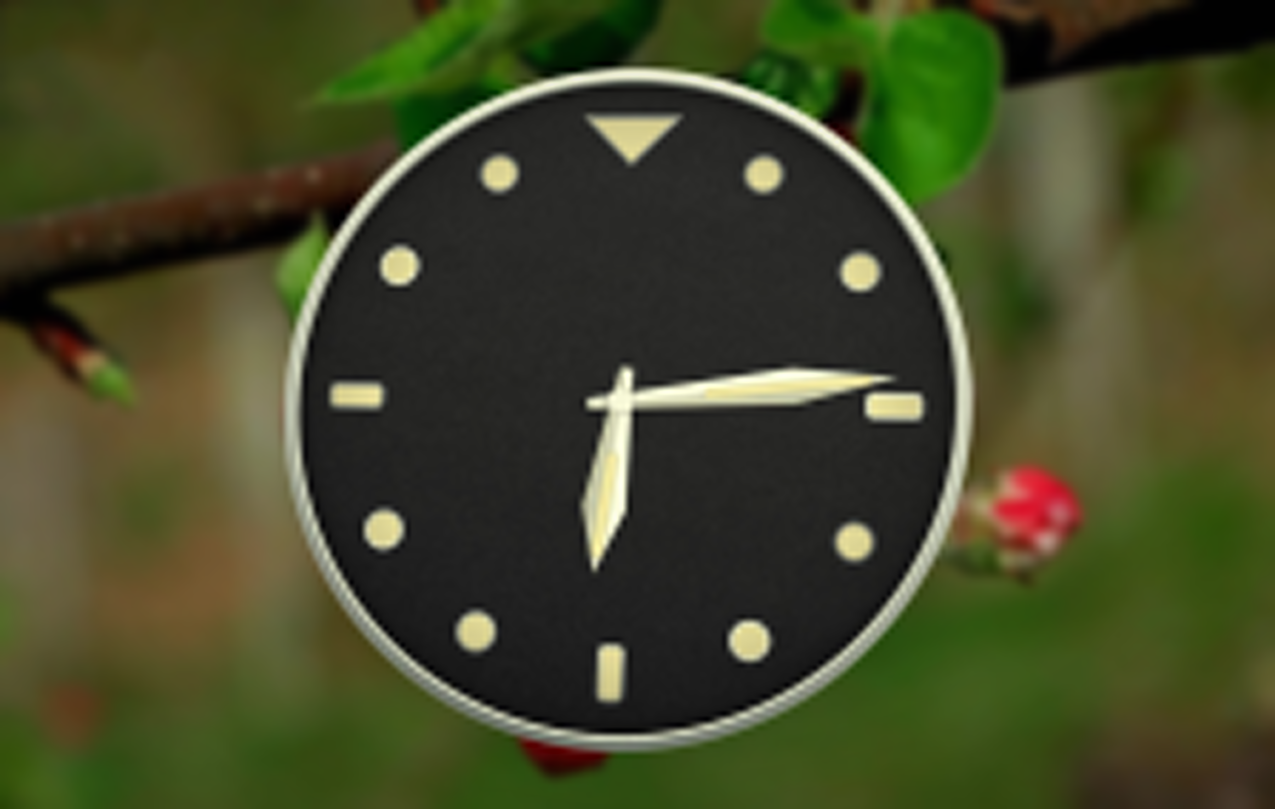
6.14
